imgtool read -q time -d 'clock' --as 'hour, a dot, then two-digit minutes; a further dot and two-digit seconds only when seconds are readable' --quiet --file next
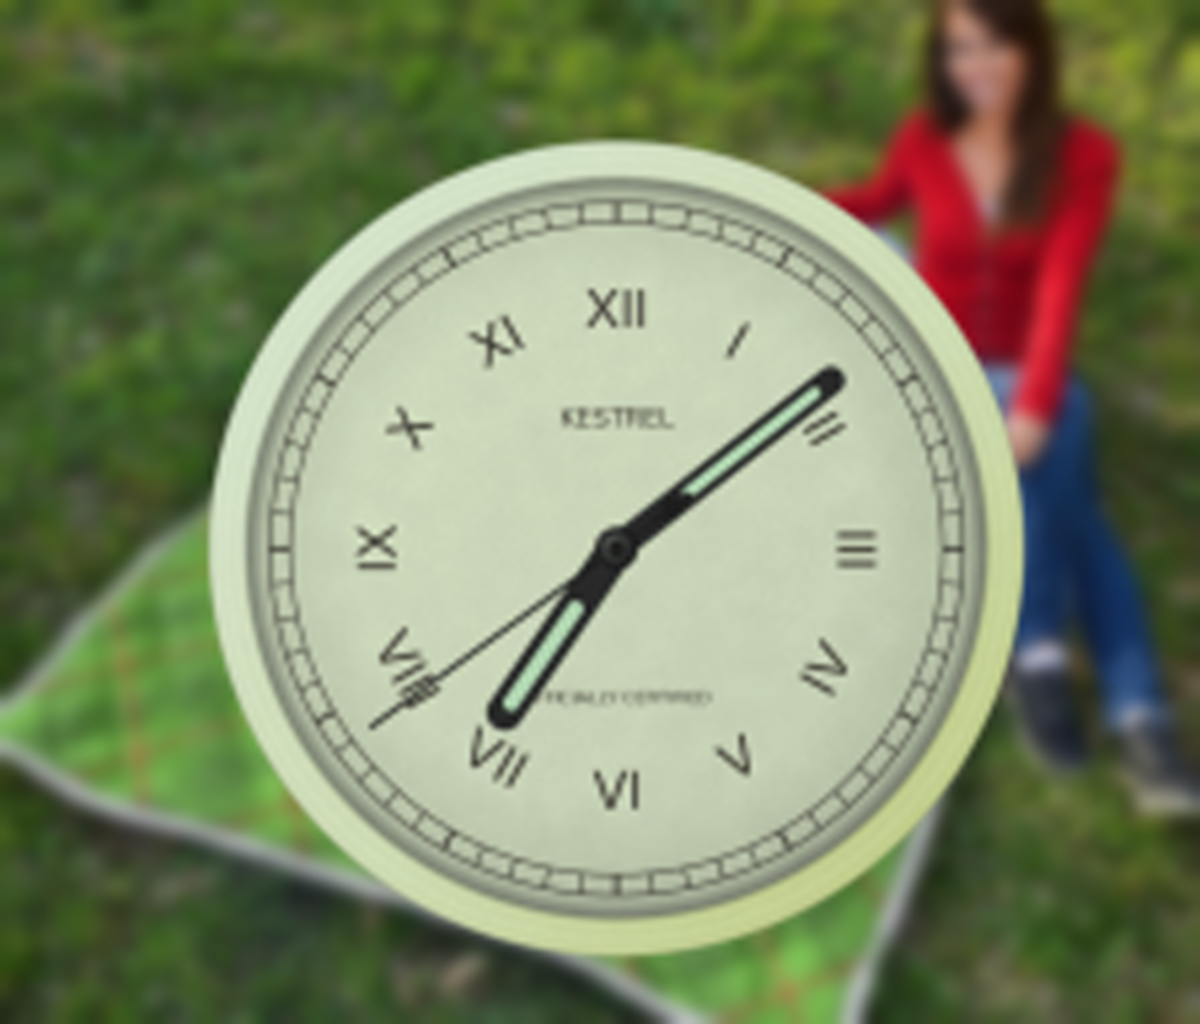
7.08.39
